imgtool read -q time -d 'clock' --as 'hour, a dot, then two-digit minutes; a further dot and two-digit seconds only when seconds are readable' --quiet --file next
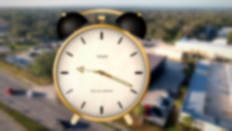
9.19
